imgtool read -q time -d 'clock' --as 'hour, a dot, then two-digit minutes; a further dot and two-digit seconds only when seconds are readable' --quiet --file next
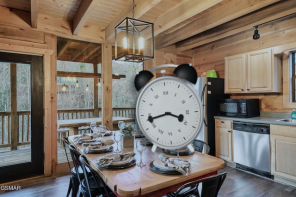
3.43
